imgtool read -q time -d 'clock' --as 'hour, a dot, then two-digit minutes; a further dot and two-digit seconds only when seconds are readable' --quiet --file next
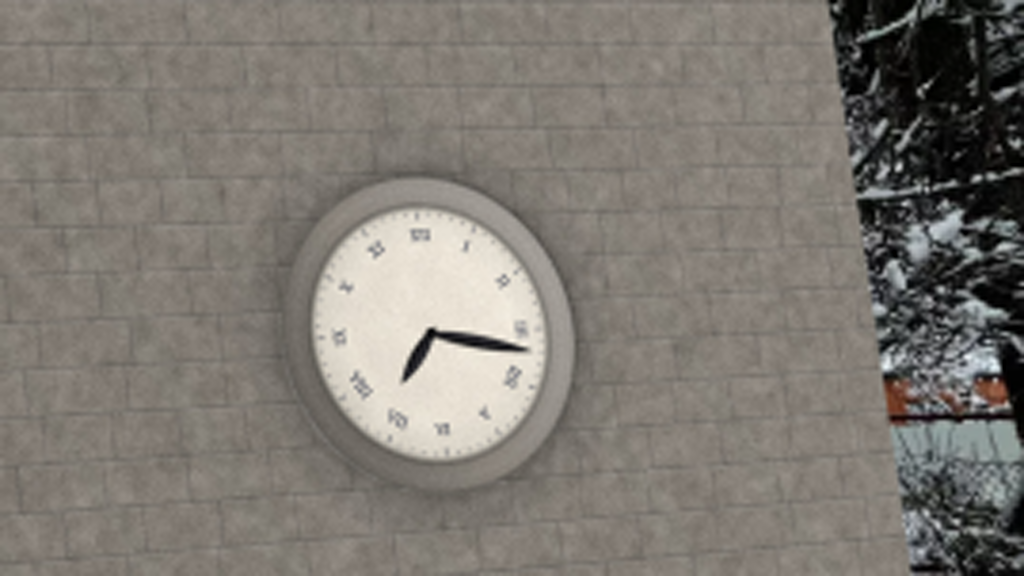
7.17
